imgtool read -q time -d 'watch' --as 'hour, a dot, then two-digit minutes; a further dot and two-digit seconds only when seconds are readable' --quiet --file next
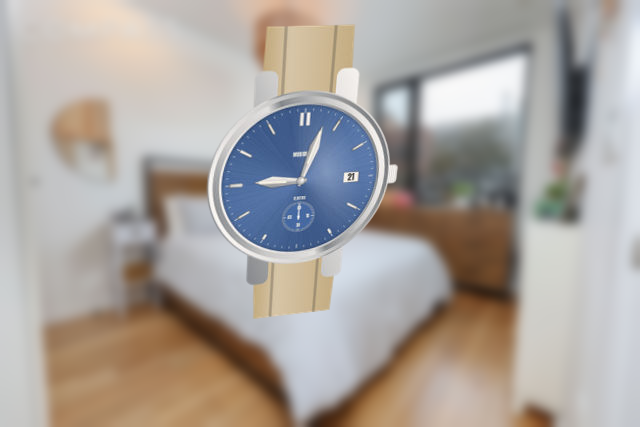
9.03
